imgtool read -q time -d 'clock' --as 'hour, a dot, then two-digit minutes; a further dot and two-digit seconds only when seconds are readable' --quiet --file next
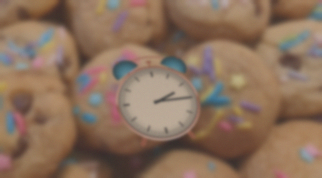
2.15
